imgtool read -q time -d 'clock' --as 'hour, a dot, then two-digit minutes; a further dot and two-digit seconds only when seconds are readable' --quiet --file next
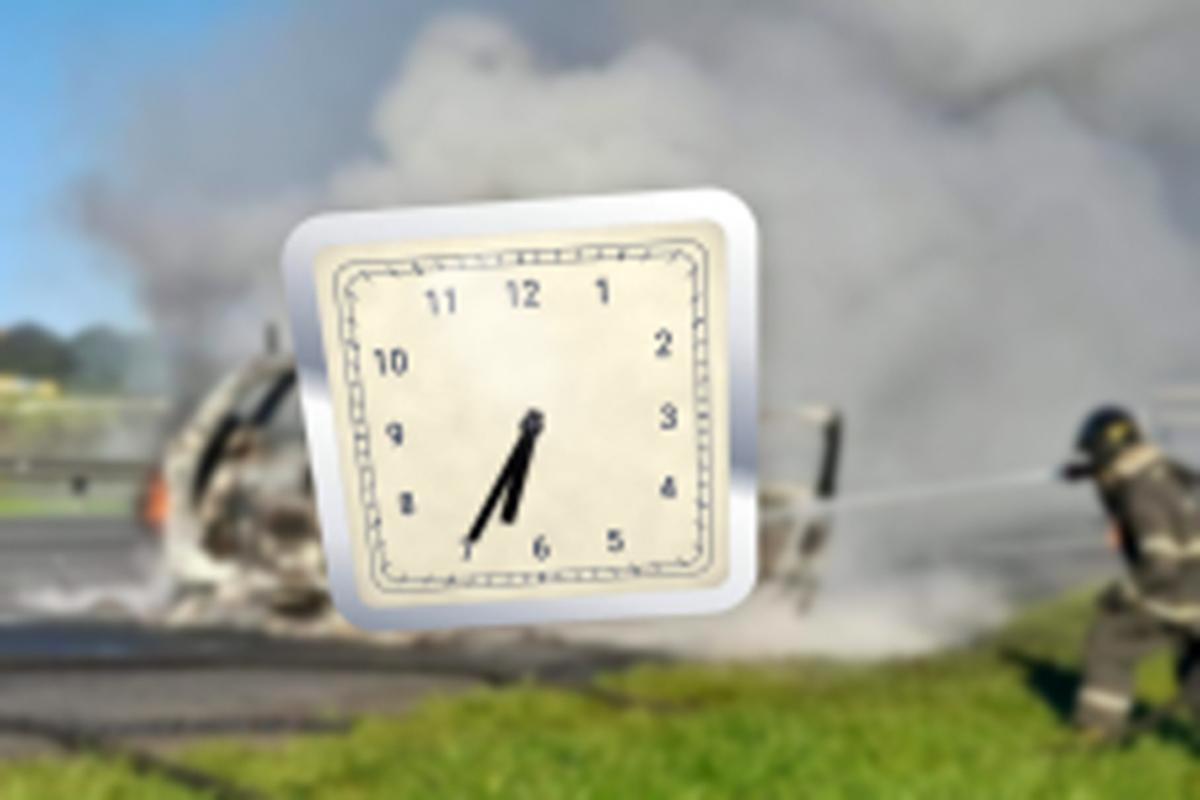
6.35
